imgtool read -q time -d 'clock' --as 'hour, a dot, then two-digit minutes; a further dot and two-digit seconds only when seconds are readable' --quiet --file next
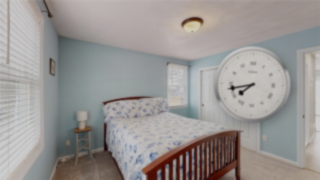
7.43
